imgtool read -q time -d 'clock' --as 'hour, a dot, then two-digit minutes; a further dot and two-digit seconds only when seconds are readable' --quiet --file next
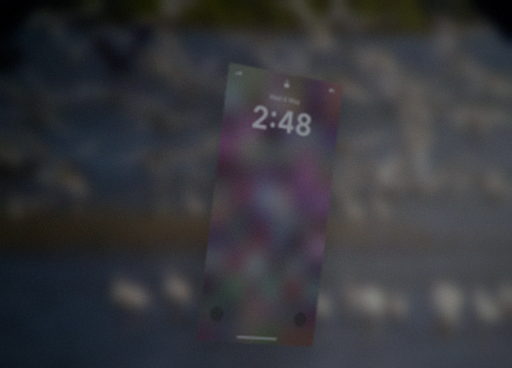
2.48
